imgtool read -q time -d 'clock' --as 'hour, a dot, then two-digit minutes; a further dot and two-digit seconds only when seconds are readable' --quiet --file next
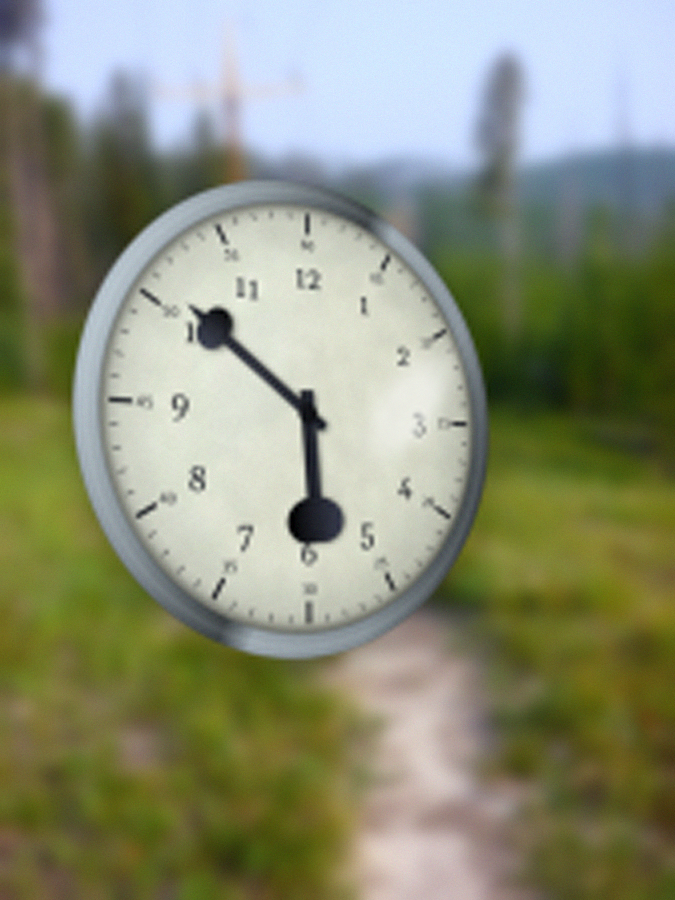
5.51
